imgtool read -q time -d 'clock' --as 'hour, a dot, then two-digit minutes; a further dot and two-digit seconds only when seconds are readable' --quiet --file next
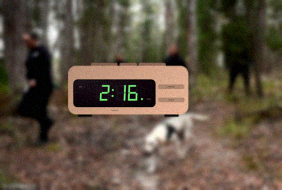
2.16
